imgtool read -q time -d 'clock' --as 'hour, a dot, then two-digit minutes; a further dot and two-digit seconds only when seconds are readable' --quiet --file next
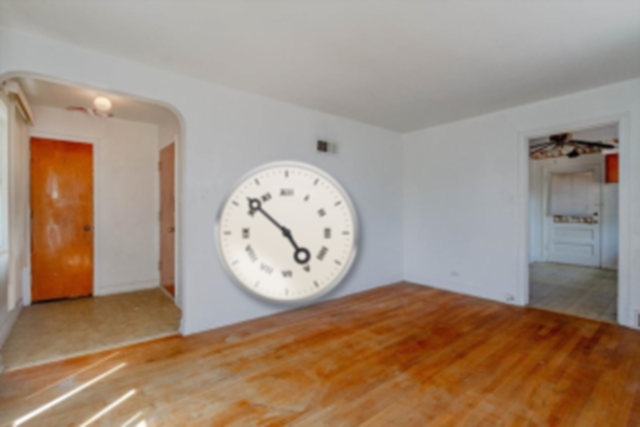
4.52
